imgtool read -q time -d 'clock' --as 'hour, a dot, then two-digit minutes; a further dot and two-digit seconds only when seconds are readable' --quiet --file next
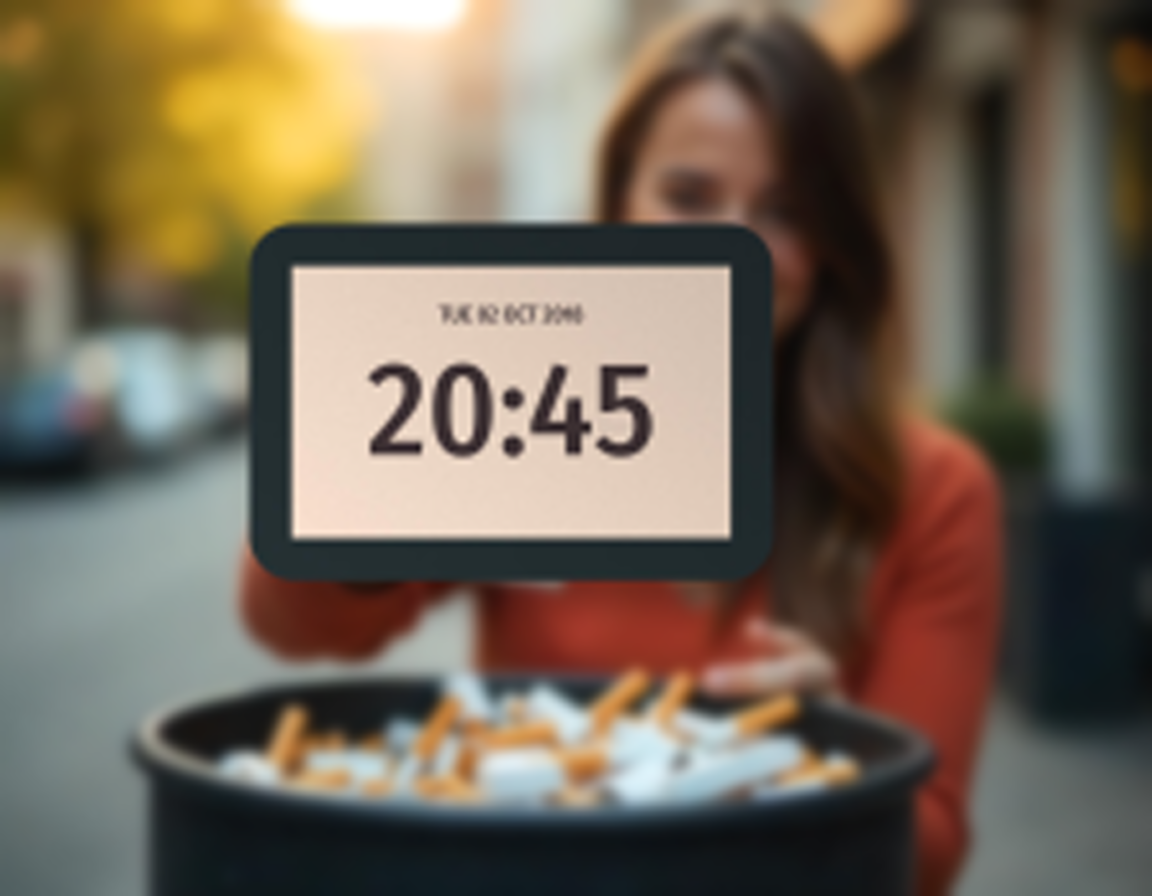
20.45
